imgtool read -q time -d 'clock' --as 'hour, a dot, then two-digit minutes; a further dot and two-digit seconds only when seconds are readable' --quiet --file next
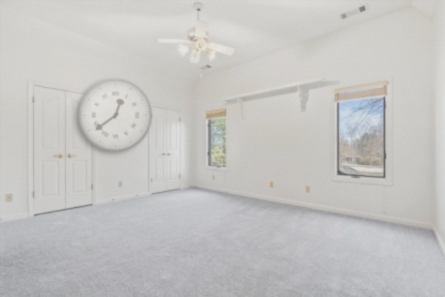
12.39
